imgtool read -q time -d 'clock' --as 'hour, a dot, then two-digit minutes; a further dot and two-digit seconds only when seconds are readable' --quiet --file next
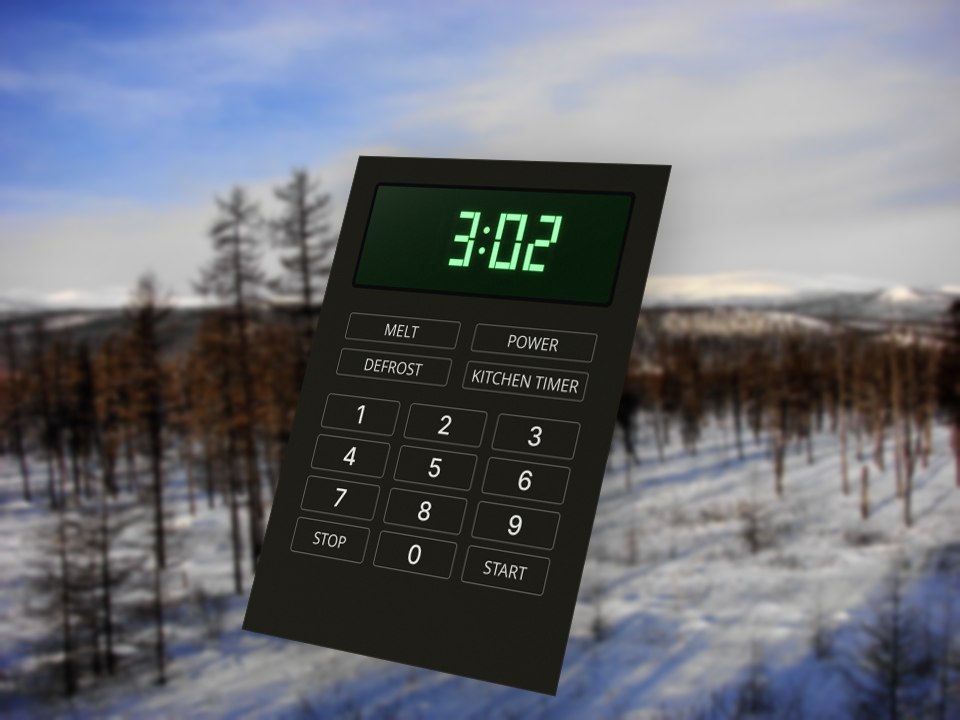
3.02
